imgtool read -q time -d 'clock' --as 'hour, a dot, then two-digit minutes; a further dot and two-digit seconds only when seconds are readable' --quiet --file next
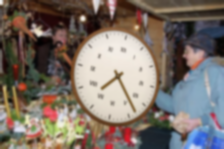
7.23
